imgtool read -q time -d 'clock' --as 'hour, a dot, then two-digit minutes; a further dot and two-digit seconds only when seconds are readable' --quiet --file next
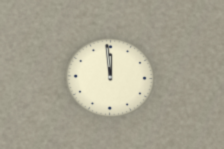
11.59
